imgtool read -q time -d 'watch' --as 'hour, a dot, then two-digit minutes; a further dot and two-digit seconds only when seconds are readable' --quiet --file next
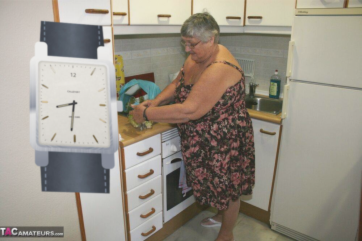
8.31
